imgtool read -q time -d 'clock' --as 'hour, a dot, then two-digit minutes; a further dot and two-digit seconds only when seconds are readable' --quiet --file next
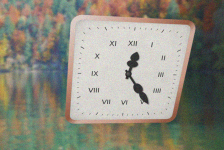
12.24
